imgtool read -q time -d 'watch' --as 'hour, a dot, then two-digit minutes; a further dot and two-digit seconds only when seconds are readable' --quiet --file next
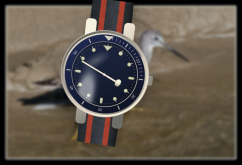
3.49
